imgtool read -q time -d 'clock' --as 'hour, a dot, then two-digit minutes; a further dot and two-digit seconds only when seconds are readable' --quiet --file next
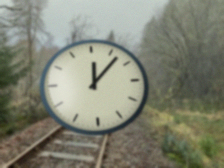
12.07
